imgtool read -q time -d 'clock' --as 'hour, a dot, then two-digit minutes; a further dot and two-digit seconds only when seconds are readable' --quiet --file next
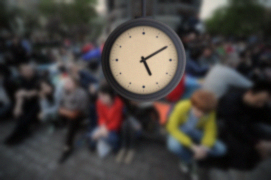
5.10
